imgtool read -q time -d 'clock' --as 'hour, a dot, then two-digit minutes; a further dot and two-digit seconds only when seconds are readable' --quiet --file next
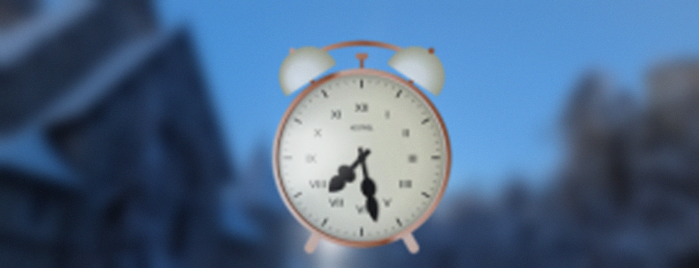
7.28
